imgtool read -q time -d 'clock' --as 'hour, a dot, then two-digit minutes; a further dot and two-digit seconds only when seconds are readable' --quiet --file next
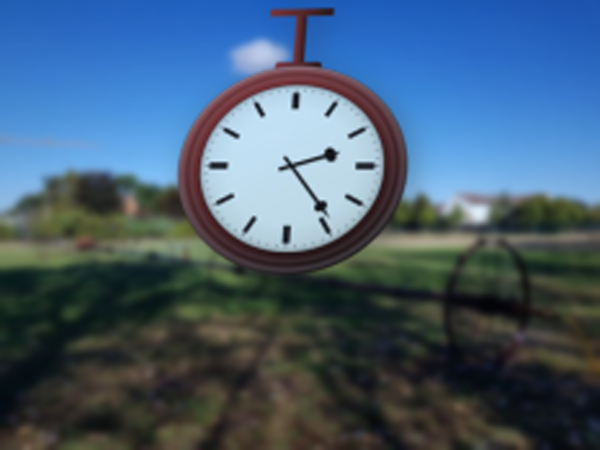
2.24
